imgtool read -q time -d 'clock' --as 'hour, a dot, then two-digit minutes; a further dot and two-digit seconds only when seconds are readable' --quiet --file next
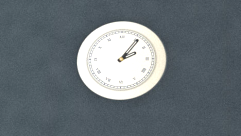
2.06
